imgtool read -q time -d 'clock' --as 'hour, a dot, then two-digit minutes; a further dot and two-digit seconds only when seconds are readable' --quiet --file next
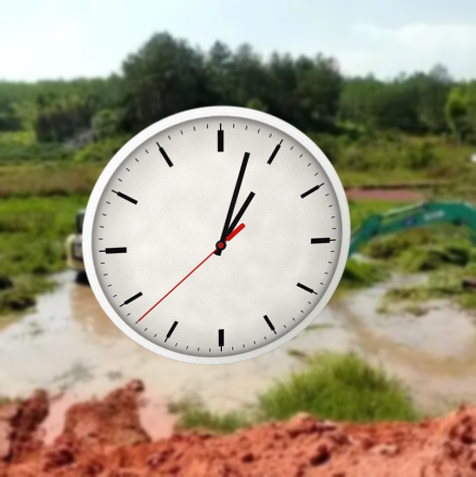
1.02.38
